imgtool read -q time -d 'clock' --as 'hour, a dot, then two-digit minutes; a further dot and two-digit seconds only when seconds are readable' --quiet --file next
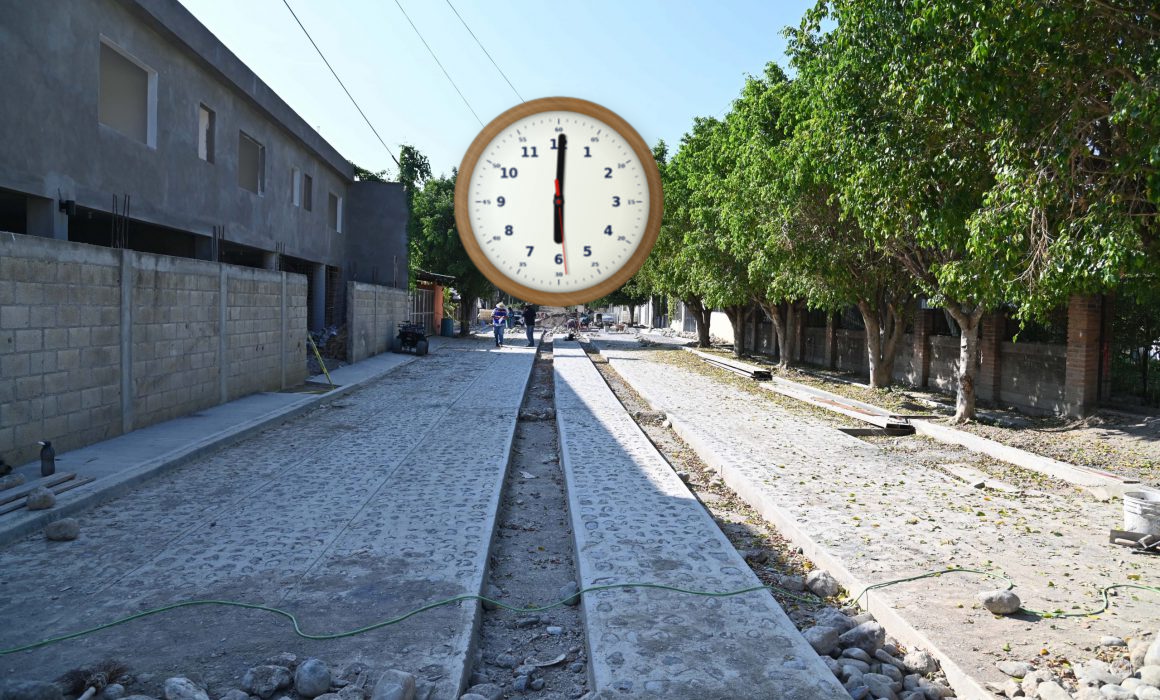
6.00.29
